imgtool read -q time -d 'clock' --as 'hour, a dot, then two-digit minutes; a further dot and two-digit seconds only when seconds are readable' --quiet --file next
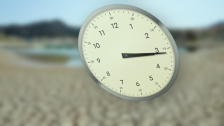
3.16
